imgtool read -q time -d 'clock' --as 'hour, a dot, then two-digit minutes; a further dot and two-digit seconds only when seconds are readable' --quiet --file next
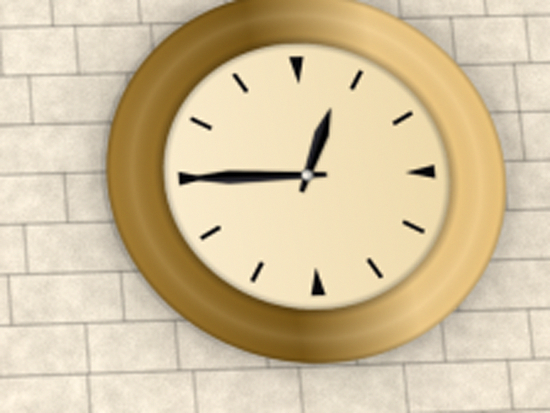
12.45
